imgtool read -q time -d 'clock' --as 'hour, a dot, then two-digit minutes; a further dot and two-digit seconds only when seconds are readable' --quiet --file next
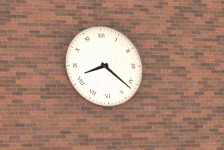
8.22
